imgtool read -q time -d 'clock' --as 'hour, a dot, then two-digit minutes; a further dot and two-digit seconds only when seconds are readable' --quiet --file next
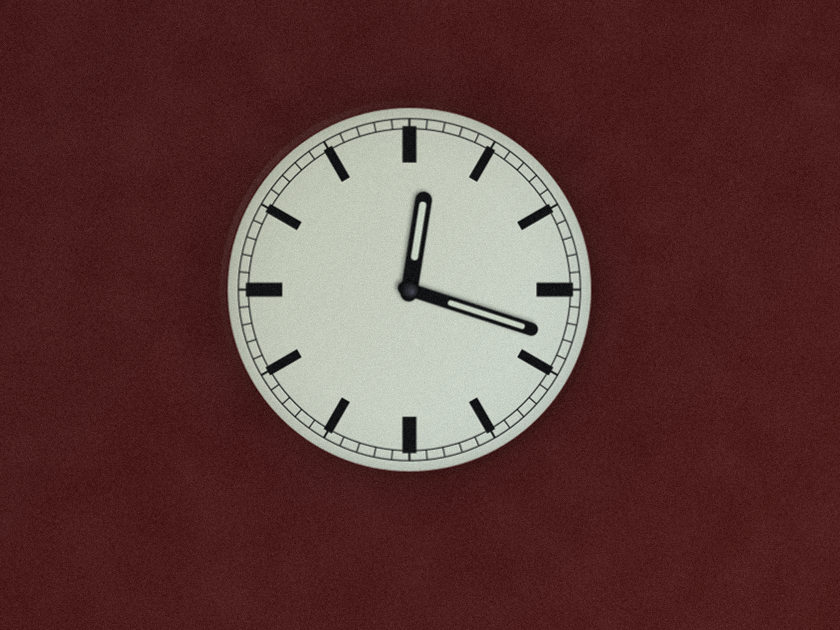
12.18
